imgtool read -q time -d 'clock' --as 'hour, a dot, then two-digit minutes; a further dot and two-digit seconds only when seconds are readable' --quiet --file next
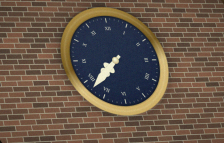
7.38
